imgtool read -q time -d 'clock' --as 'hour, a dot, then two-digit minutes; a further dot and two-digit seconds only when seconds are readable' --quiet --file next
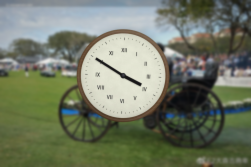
3.50
